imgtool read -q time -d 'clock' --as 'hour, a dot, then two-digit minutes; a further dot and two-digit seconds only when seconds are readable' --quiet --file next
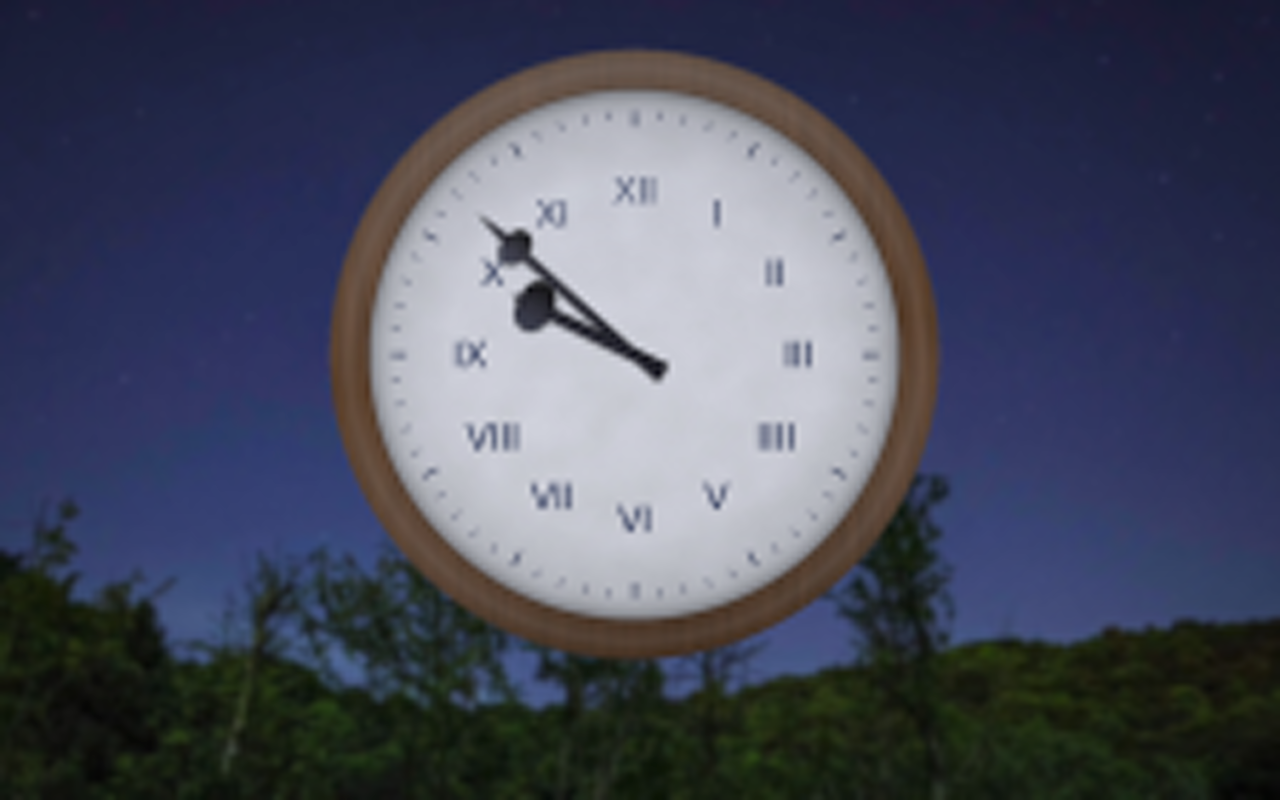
9.52
